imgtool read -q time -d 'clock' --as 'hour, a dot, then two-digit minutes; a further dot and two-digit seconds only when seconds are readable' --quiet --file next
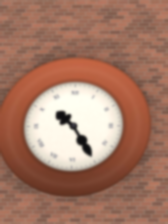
10.25
